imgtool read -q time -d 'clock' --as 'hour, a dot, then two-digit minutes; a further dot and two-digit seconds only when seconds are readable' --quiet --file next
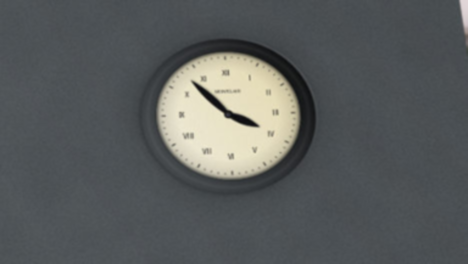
3.53
